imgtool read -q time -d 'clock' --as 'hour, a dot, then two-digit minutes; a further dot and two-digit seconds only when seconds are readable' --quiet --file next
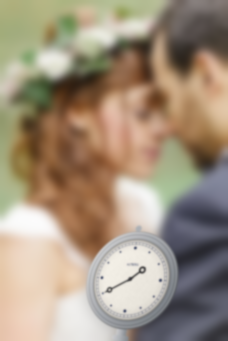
1.40
